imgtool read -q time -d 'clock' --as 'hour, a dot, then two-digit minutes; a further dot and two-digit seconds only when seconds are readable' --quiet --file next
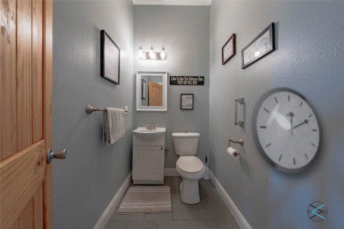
12.11
